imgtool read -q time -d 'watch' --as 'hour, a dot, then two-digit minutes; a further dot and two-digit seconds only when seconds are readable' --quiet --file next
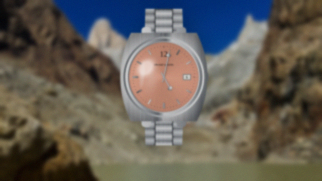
5.02
